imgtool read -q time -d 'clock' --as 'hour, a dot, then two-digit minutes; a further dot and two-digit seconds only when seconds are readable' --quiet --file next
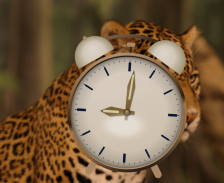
9.01
